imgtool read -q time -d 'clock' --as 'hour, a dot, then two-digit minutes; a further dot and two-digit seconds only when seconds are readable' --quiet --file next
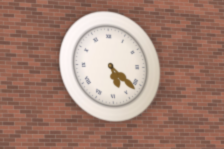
5.22
